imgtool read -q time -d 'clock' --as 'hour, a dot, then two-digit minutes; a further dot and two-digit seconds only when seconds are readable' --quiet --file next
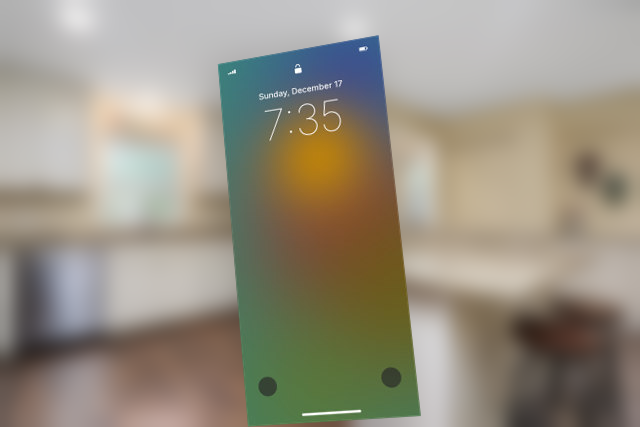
7.35
